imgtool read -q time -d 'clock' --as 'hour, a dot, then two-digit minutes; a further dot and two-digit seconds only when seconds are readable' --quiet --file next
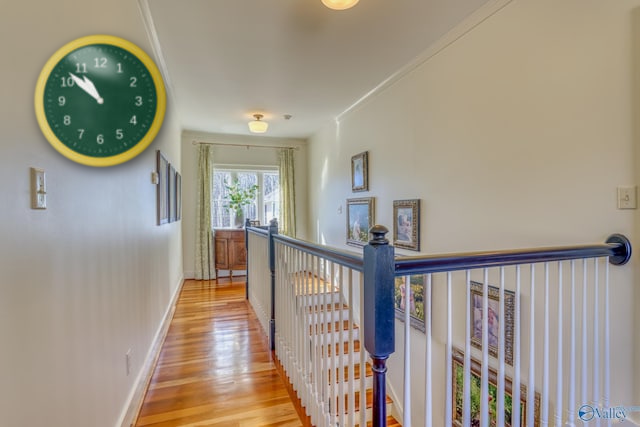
10.52
